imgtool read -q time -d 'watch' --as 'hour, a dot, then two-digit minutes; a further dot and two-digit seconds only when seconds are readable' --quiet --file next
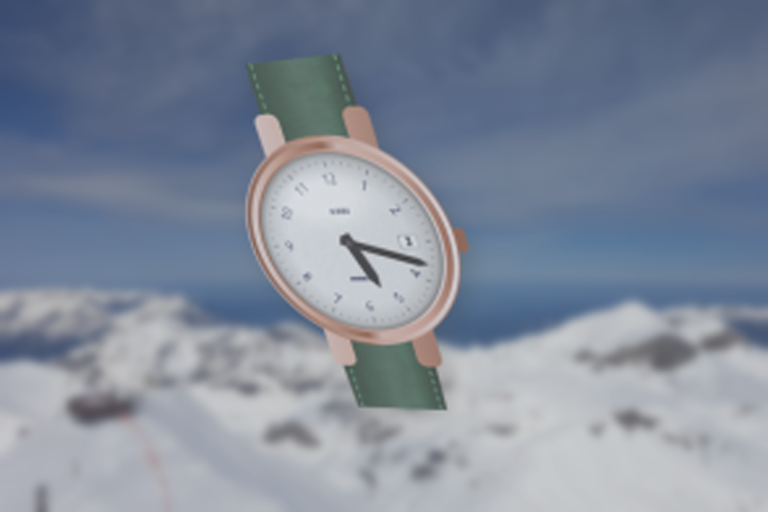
5.18
